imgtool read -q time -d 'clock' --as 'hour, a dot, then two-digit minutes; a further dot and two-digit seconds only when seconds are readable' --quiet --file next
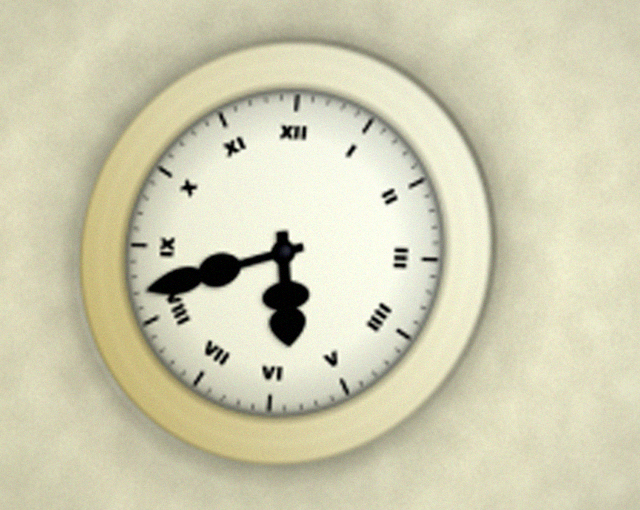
5.42
